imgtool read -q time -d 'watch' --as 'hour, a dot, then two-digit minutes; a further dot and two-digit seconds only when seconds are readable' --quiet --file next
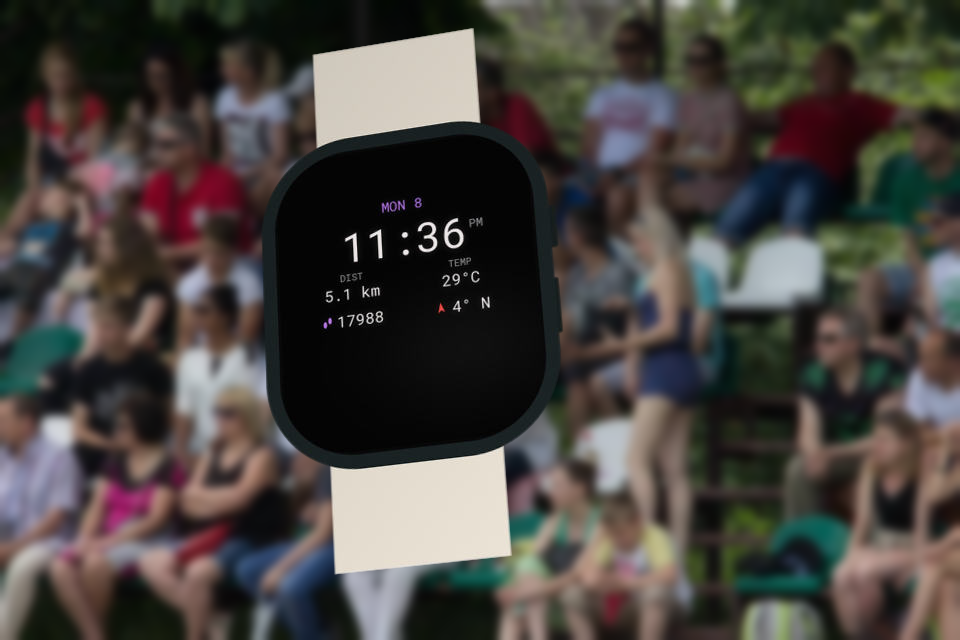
11.36
